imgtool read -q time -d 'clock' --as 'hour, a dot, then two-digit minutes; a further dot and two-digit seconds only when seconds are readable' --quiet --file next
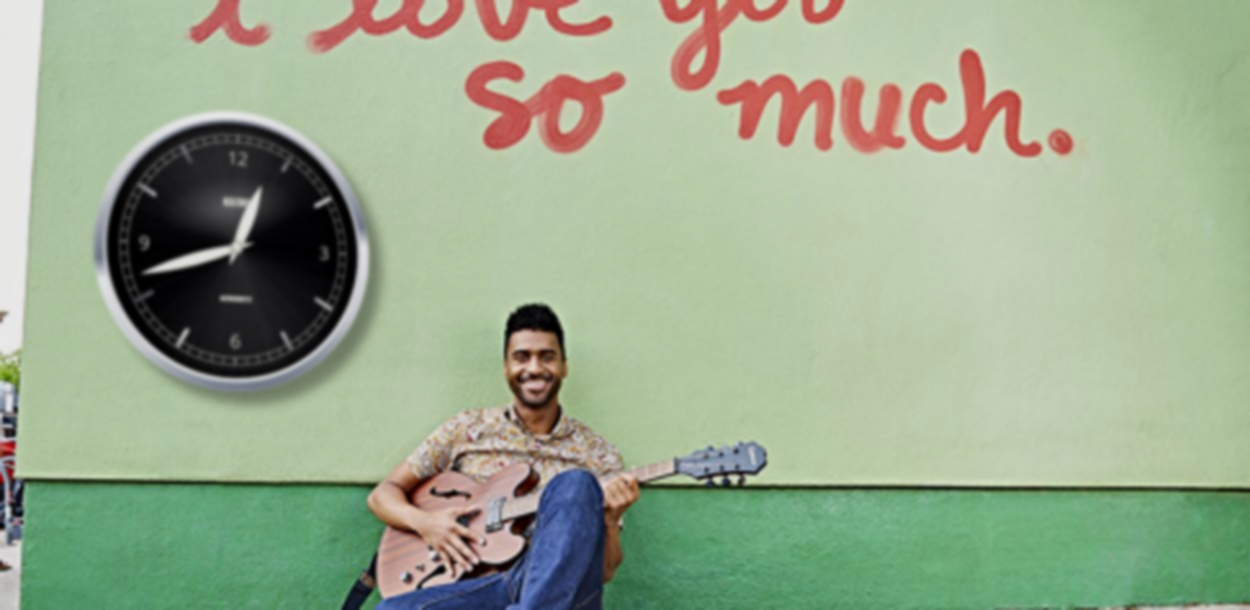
12.42
